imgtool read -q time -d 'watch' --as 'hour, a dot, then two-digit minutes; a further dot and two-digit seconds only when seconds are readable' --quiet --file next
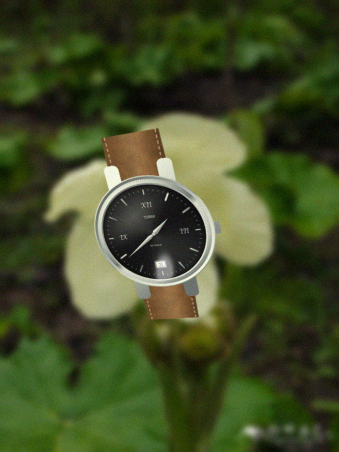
1.39
